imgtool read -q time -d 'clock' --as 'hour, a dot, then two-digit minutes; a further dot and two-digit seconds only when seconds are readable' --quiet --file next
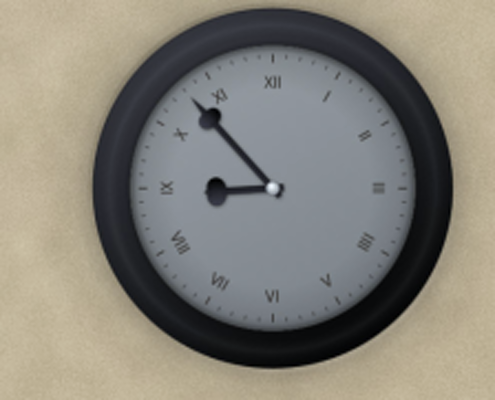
8.53
